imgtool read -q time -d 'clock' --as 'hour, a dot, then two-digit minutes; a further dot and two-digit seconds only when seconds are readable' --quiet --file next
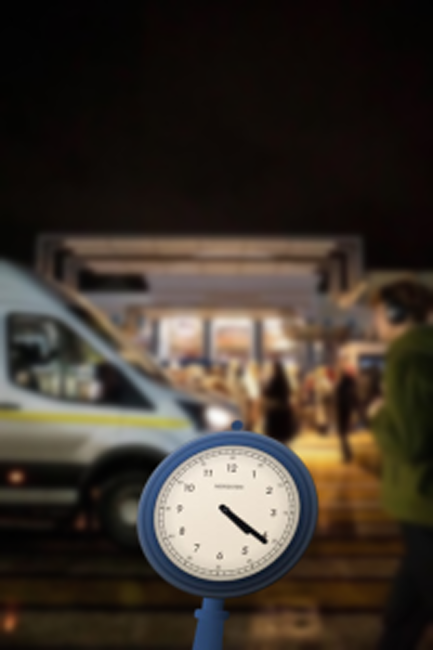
4.21
